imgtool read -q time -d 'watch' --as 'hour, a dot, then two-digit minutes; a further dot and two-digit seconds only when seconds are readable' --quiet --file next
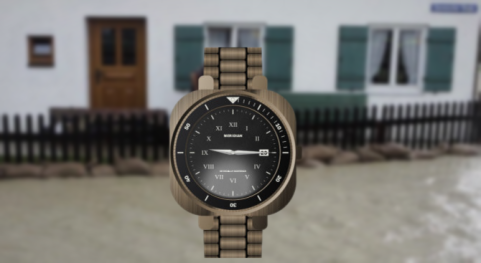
9.15
